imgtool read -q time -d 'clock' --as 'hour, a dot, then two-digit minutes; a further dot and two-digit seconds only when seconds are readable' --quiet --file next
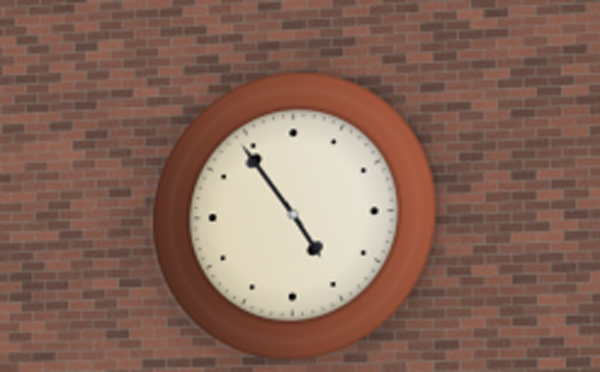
4.54
